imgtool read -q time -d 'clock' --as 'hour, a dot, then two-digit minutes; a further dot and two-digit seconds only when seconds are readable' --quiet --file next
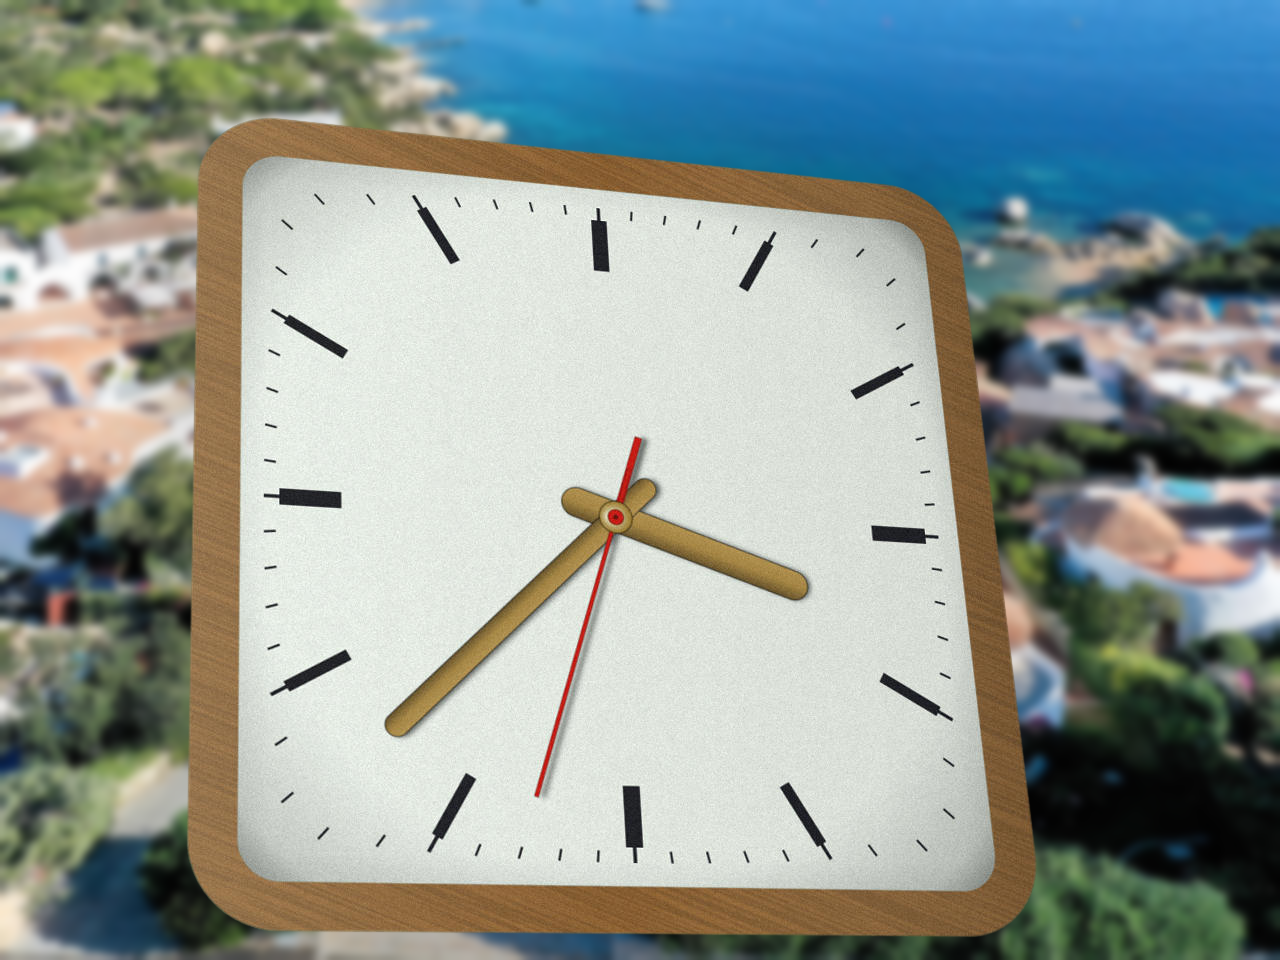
3.37.33
